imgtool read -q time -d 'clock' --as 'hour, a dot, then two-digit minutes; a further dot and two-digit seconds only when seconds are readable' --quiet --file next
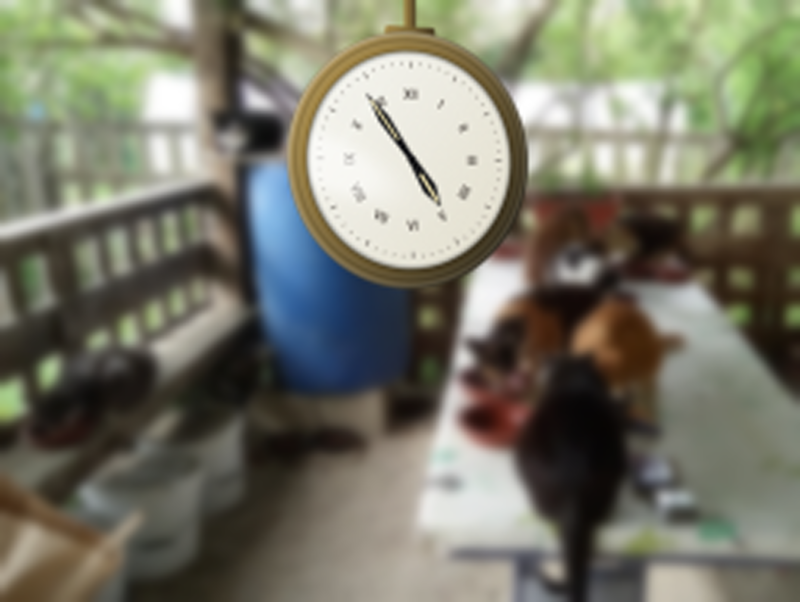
4.54
